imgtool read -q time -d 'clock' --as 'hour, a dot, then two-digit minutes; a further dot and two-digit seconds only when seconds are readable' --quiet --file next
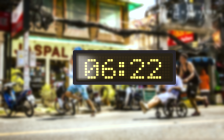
6.22
